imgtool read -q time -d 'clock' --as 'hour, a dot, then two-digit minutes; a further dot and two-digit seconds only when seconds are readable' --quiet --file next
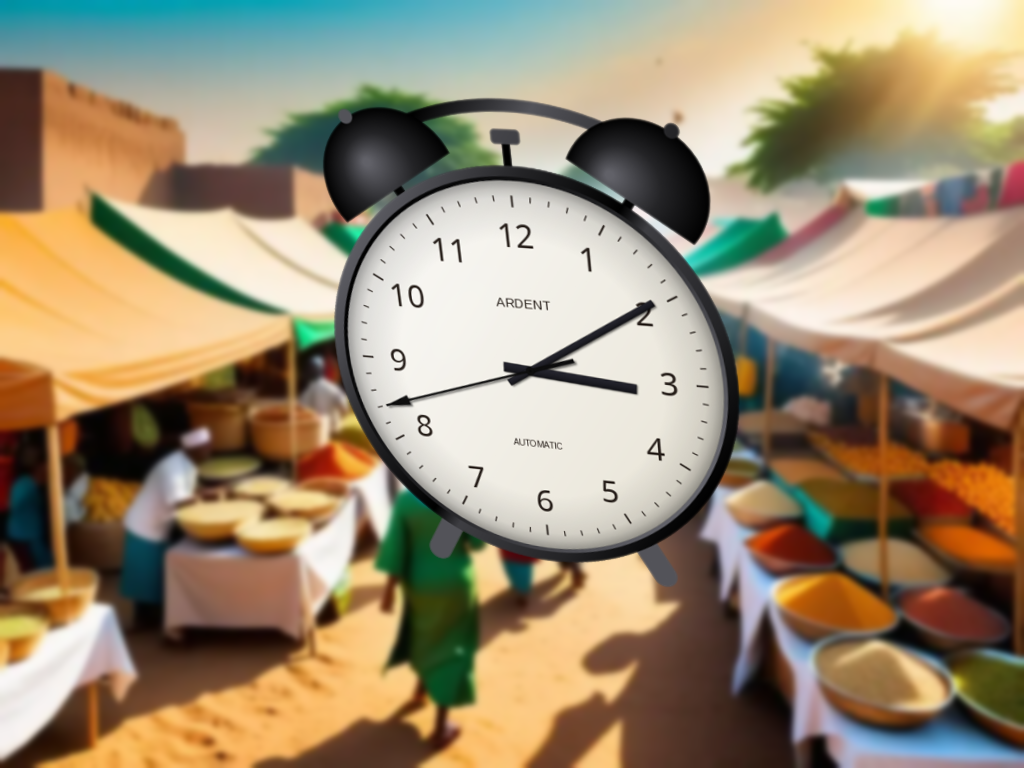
3.09.42
